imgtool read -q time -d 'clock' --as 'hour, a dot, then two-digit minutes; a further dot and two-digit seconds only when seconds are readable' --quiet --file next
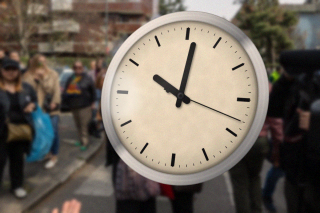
10.01.18
